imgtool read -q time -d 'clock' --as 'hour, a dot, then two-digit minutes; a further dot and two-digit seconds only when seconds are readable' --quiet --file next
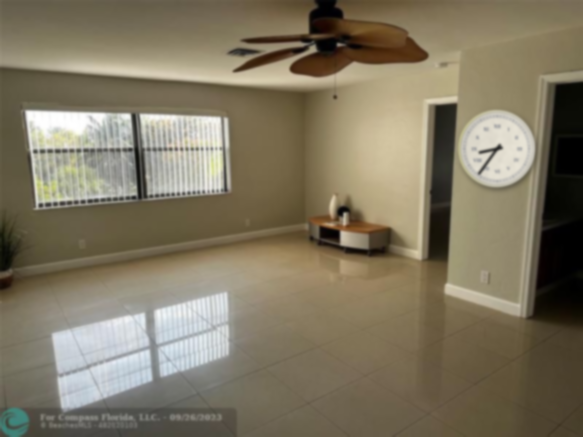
8.36
